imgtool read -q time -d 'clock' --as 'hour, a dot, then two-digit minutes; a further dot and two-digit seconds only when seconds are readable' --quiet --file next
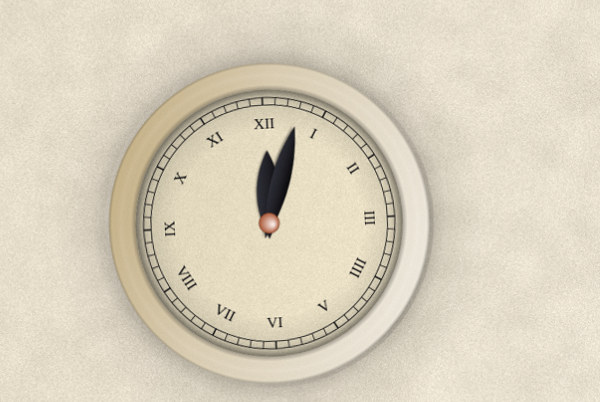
12.03
